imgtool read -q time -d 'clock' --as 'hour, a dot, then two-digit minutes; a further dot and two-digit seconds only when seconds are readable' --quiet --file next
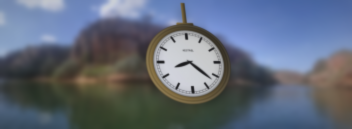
8.22
